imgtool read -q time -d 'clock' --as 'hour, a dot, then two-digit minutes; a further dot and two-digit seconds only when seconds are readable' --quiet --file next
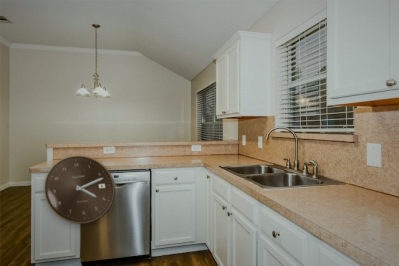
4.12
